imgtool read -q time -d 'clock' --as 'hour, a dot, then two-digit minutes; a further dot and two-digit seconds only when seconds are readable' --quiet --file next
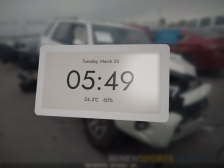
5.49
